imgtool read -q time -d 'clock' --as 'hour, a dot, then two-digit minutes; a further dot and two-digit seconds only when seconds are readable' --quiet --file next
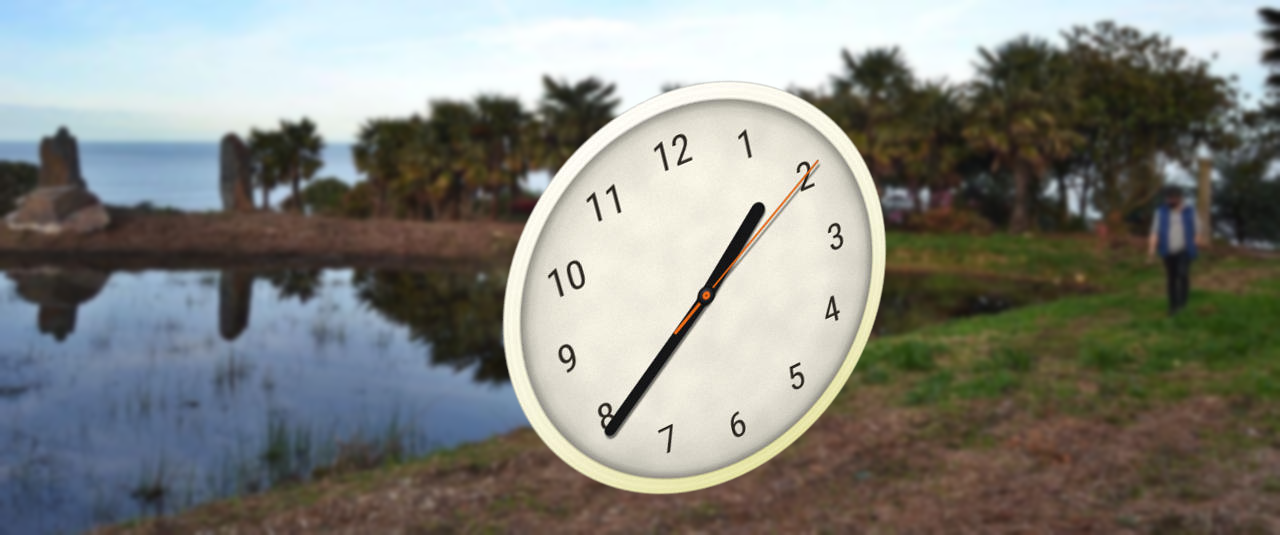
1.39.10
